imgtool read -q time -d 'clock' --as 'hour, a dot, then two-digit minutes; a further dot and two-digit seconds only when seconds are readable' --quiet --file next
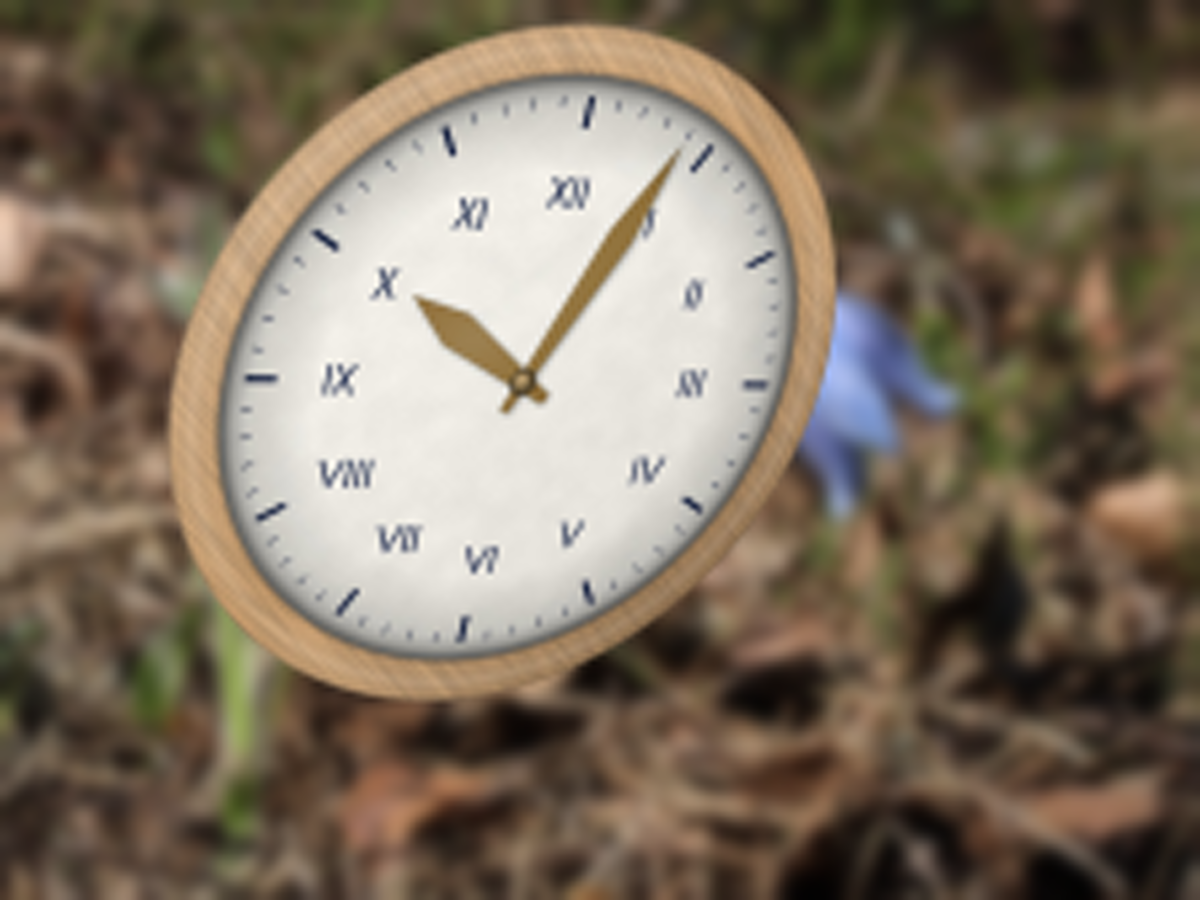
10.04
